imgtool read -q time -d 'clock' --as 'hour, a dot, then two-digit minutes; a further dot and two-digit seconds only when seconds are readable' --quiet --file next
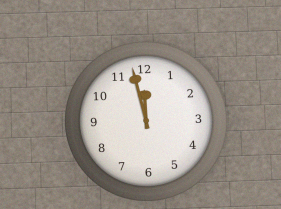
11.58
